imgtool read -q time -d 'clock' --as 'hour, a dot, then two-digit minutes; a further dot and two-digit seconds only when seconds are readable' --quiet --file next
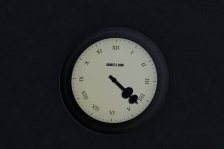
4.22
